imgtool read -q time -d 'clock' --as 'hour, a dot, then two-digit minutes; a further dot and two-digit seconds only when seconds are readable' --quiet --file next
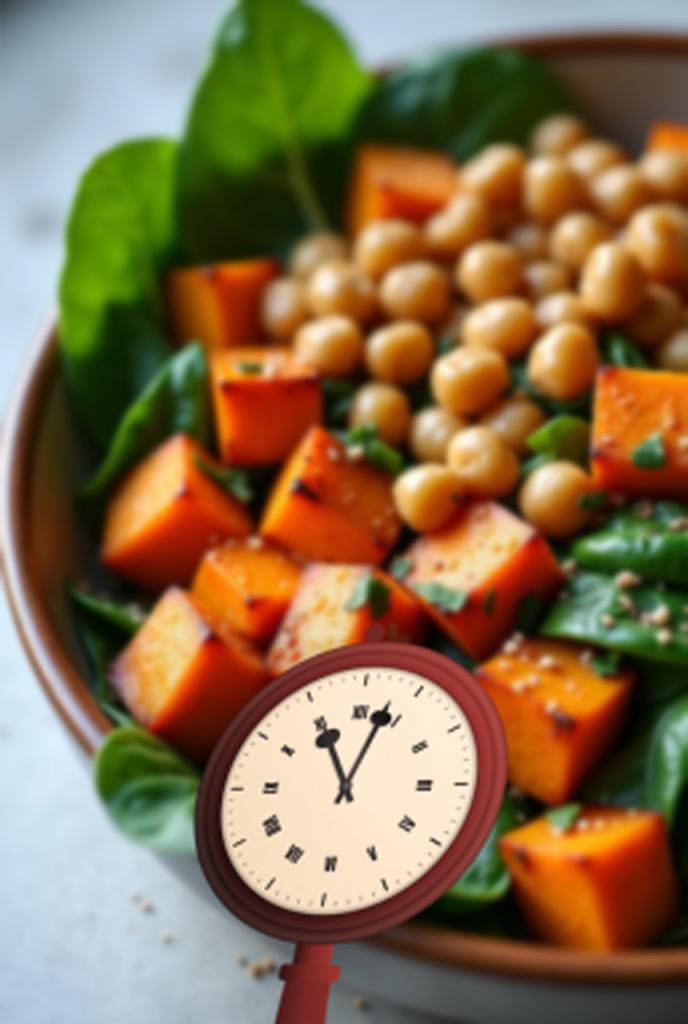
11.03
